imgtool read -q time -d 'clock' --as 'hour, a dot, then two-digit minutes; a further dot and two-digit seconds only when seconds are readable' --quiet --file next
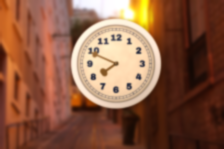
7.49
